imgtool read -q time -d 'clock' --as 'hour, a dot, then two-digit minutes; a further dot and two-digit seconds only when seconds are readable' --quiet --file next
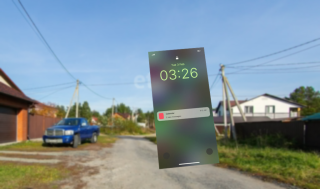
3.26
